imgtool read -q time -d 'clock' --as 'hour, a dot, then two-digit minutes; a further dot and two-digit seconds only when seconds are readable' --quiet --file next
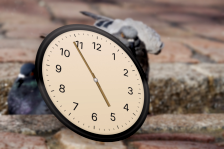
4.54
